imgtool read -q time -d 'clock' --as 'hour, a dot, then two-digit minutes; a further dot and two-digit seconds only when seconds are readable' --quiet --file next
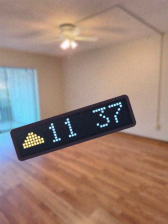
11.37
